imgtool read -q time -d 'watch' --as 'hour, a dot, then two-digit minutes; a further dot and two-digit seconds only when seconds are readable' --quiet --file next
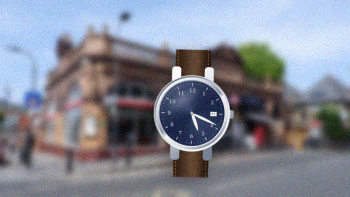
5.19
